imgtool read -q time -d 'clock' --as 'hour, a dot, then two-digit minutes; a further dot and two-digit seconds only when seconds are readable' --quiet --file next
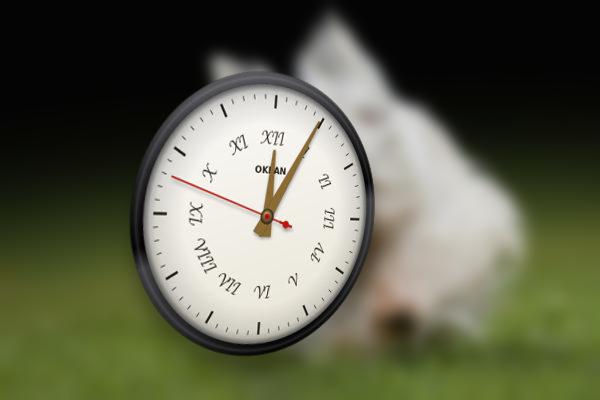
12.04.48
